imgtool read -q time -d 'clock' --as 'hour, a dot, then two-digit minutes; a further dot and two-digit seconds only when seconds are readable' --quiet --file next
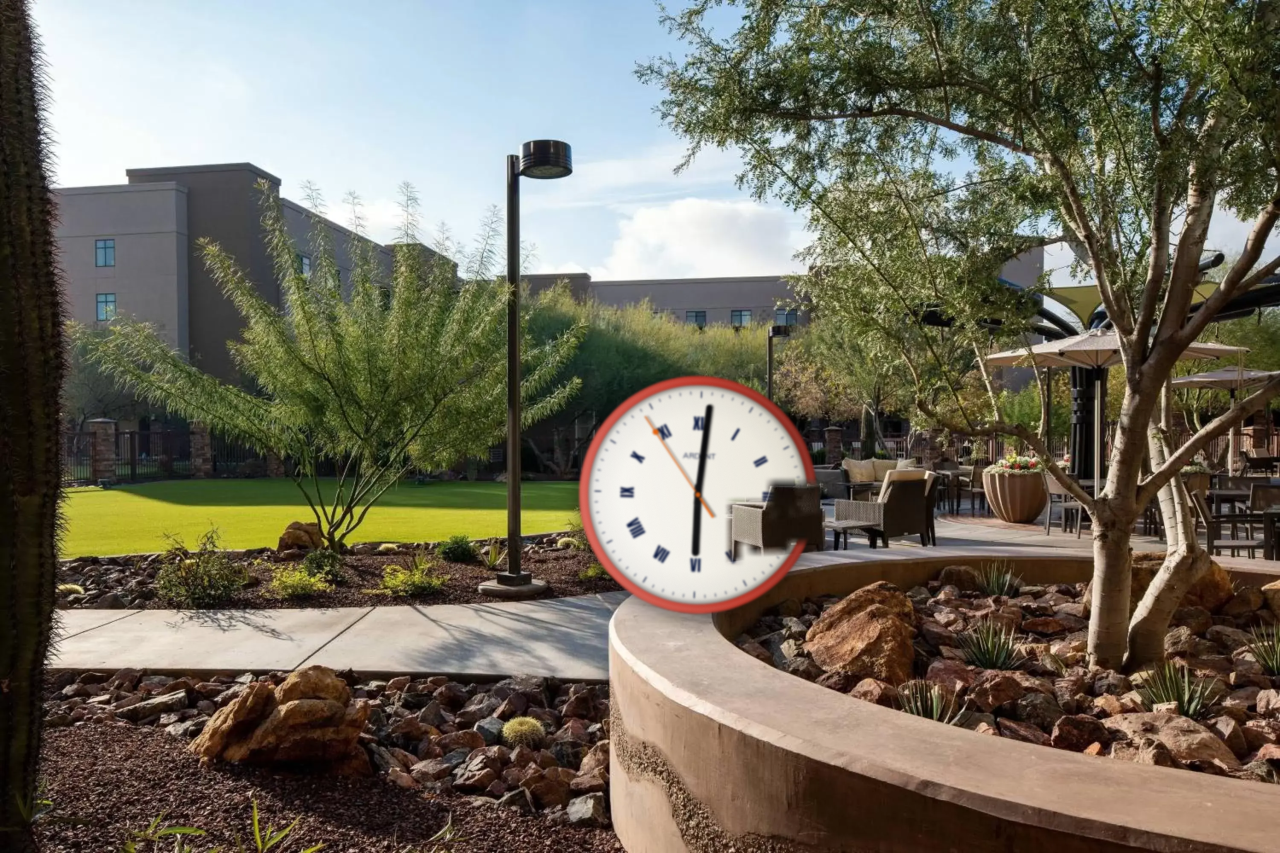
6.00.54
